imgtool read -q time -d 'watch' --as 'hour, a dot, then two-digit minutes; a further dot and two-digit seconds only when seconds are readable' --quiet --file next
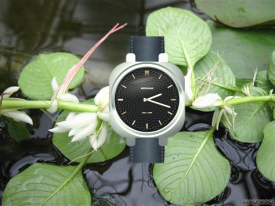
2.18
